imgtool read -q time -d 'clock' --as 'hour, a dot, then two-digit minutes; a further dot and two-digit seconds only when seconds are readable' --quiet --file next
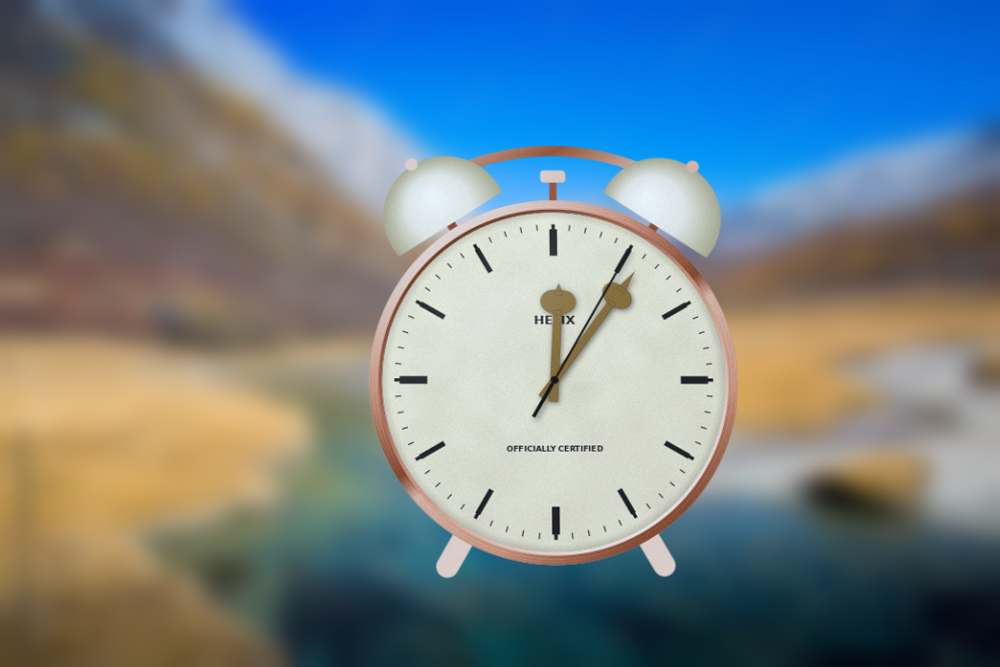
12.06.05
